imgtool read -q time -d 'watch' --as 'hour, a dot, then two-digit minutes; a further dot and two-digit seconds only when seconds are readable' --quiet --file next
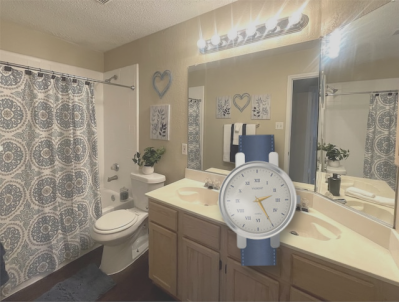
2.25
